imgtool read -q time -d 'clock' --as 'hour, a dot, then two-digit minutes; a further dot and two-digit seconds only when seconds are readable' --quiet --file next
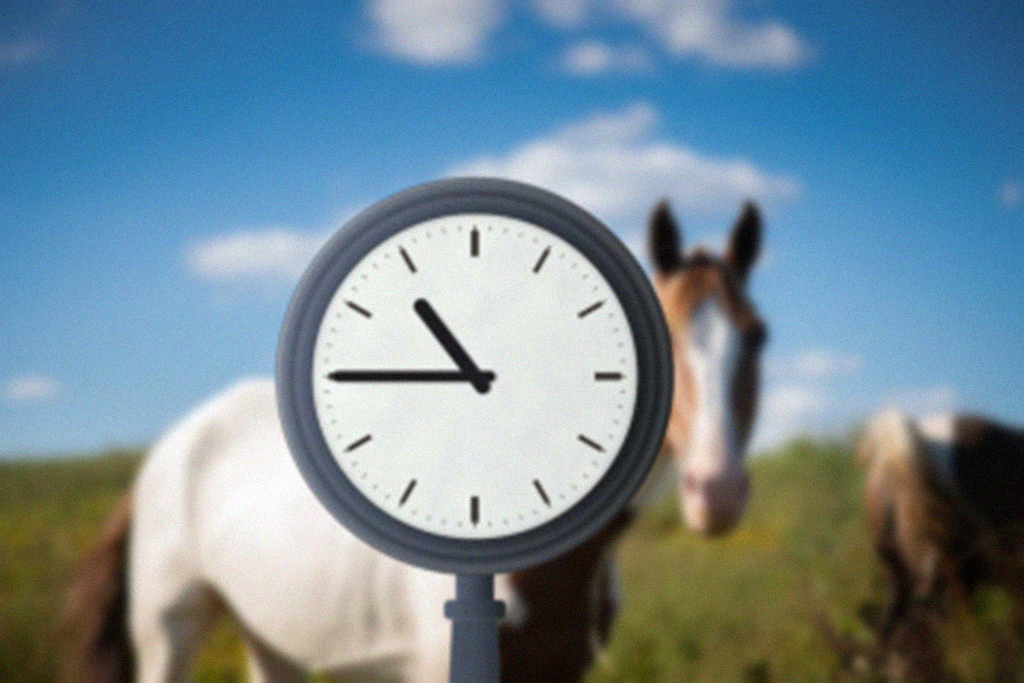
10.45
